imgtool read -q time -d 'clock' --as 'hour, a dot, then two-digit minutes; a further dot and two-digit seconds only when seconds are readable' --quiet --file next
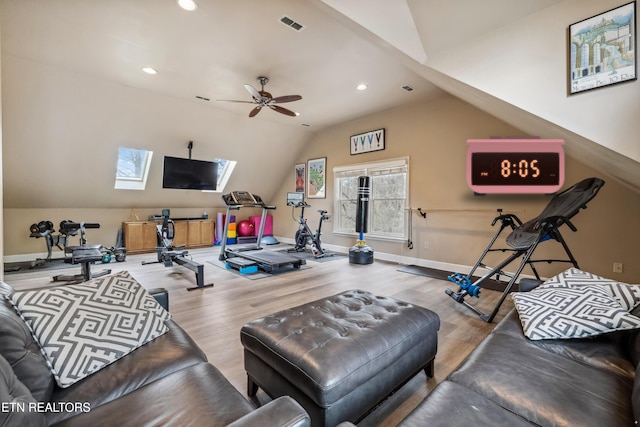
8.05
